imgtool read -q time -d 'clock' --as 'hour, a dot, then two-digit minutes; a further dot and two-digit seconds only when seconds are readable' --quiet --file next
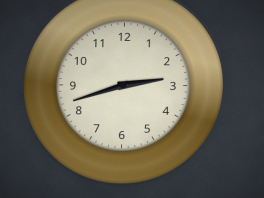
2.42
